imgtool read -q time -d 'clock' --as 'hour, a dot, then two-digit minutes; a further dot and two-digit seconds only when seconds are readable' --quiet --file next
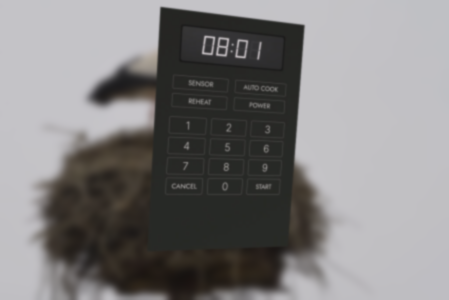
8.01
